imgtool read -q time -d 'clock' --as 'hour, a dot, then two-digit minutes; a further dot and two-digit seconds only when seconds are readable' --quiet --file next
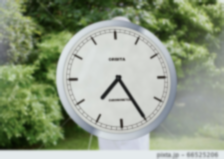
7.25
